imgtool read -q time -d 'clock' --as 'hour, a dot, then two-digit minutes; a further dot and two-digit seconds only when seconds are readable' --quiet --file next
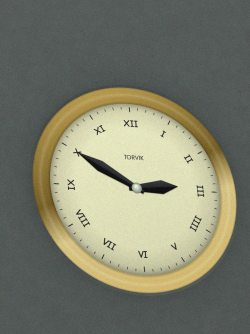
2.50
